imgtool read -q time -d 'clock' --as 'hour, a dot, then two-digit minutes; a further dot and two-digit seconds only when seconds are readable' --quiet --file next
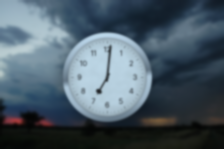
7.01
